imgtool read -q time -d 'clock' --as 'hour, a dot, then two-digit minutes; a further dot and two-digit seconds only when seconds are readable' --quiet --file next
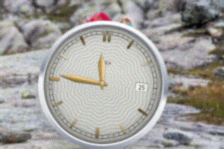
11.46
